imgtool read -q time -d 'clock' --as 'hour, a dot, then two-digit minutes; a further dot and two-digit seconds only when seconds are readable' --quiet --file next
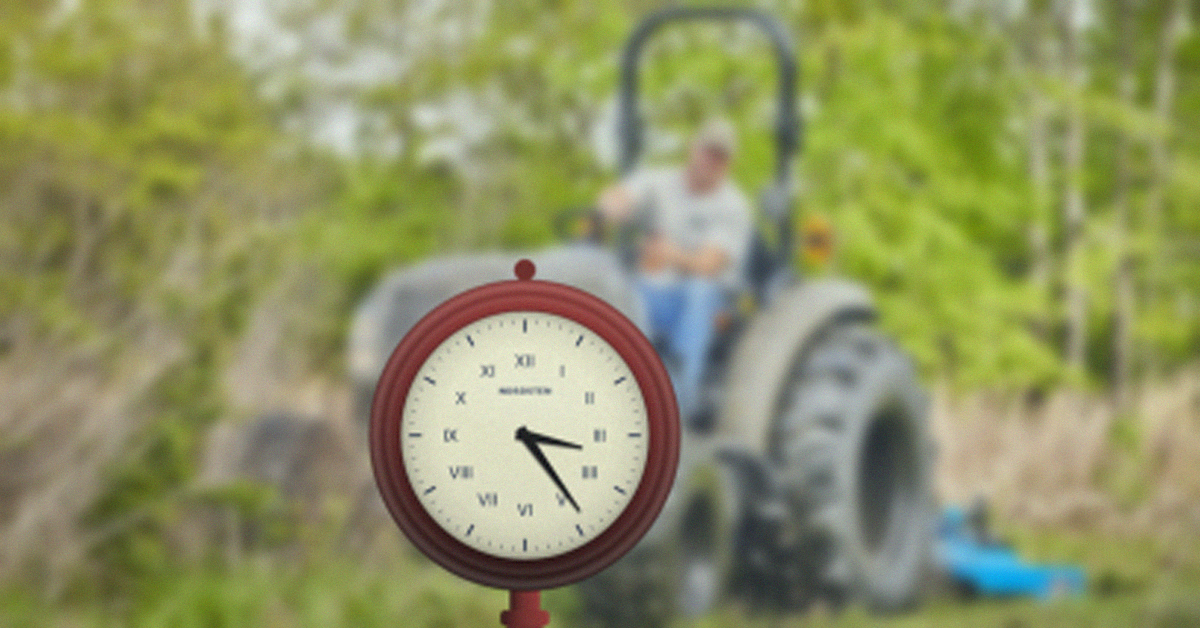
3.24
